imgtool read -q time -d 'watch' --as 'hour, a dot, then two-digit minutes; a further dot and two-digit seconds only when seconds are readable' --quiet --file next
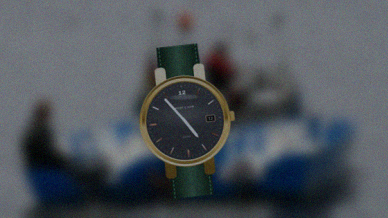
4.54
